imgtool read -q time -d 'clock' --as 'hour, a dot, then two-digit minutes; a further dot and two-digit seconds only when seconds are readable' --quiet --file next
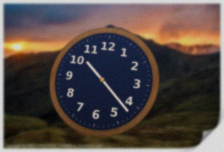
10.22
